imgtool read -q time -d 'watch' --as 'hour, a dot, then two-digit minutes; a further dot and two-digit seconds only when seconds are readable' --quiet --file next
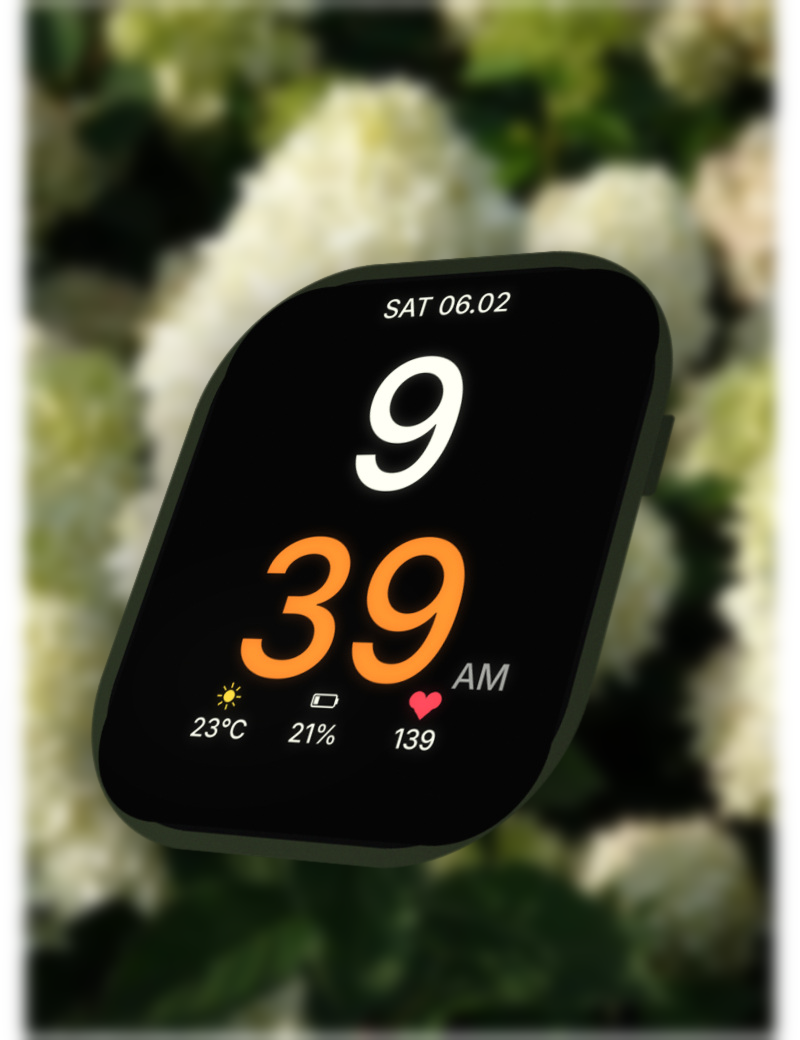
9.39
